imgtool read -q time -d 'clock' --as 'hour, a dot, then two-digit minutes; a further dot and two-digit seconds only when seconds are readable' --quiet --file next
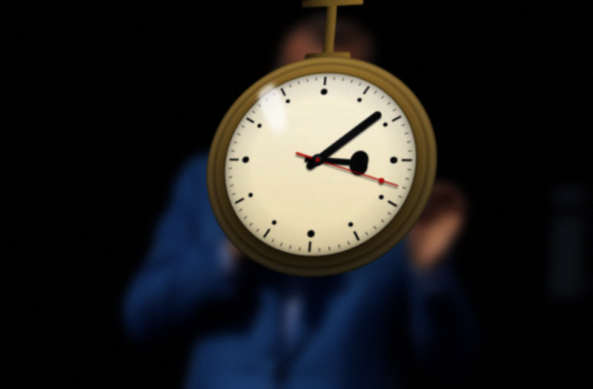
3.08.18
